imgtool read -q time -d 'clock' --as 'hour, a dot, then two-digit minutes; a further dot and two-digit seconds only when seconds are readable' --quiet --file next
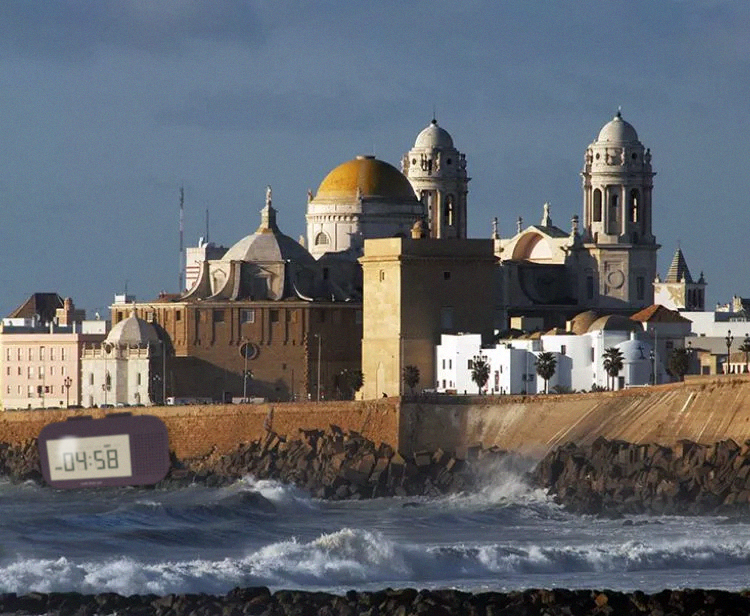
4.58
